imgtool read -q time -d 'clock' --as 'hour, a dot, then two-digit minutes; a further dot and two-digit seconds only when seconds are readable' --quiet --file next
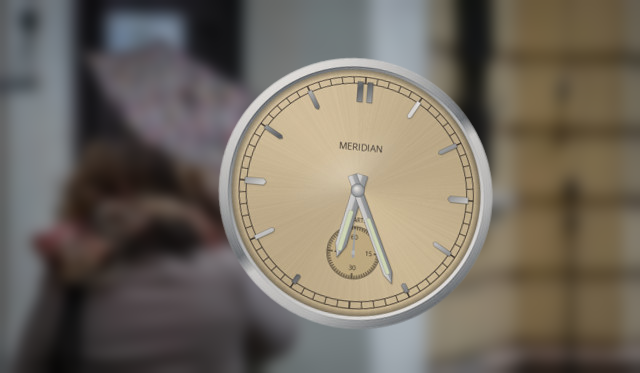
6.26
